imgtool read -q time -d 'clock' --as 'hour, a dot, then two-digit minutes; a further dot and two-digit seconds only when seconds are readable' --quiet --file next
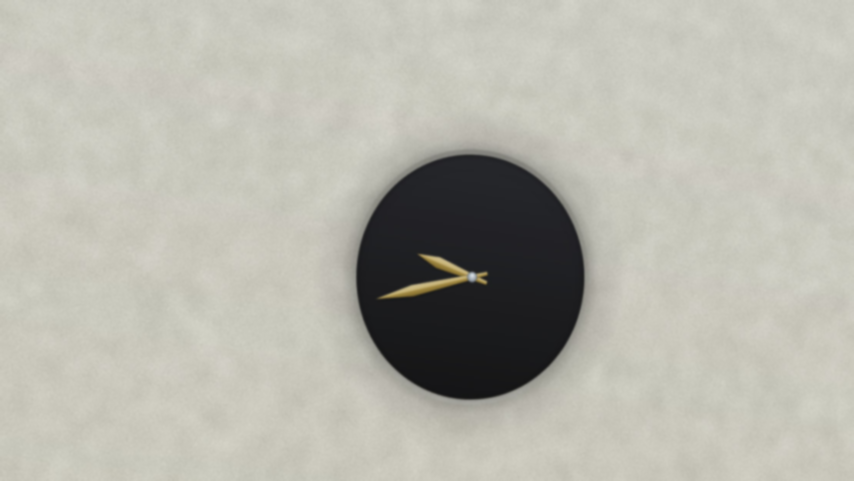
9.43
